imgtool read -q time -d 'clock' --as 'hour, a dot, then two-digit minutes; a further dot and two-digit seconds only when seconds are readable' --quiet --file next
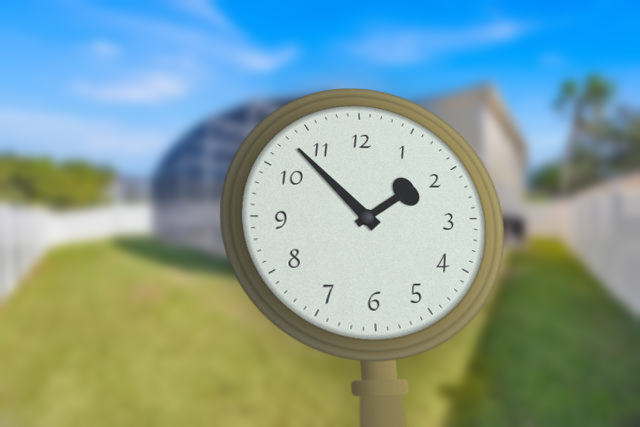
1.53
